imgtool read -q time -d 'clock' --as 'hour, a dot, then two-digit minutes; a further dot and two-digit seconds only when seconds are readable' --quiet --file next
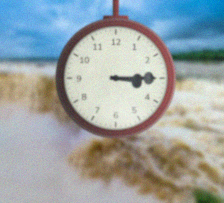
3.15
